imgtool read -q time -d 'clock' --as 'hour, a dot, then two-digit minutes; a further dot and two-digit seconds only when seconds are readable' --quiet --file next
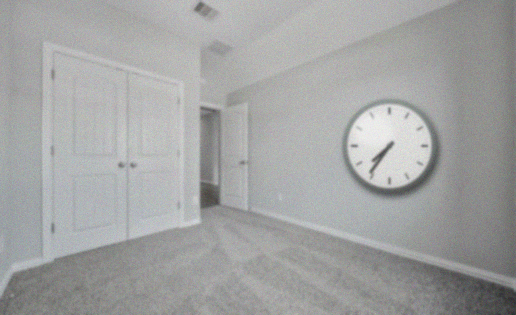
7.36
